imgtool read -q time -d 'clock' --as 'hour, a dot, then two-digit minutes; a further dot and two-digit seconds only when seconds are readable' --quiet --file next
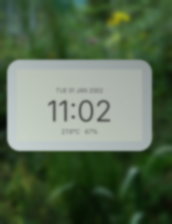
11.02
